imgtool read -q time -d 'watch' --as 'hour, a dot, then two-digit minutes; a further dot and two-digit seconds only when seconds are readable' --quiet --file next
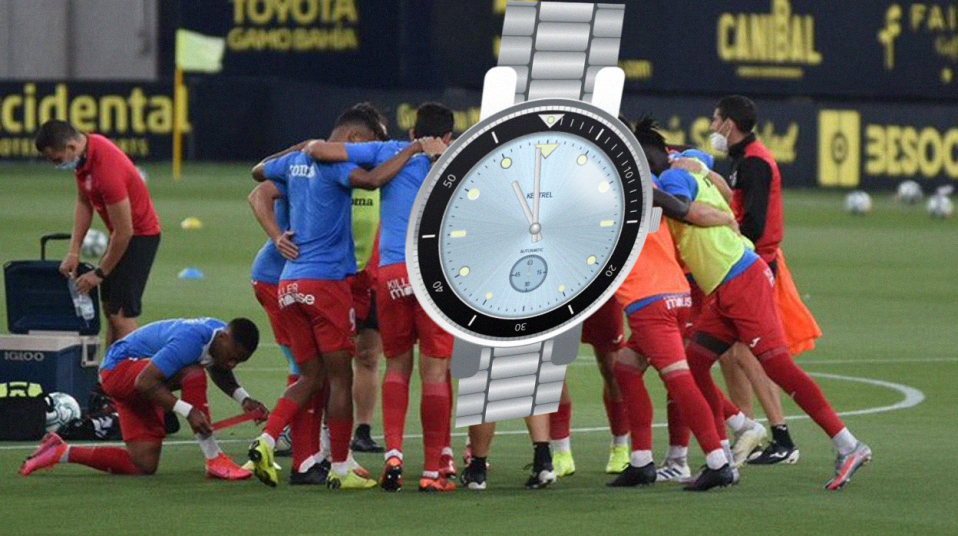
10.59
